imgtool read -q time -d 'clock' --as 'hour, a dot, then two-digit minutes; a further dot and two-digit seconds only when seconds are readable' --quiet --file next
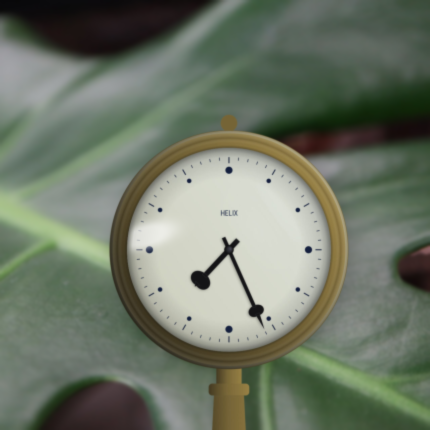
7.26
